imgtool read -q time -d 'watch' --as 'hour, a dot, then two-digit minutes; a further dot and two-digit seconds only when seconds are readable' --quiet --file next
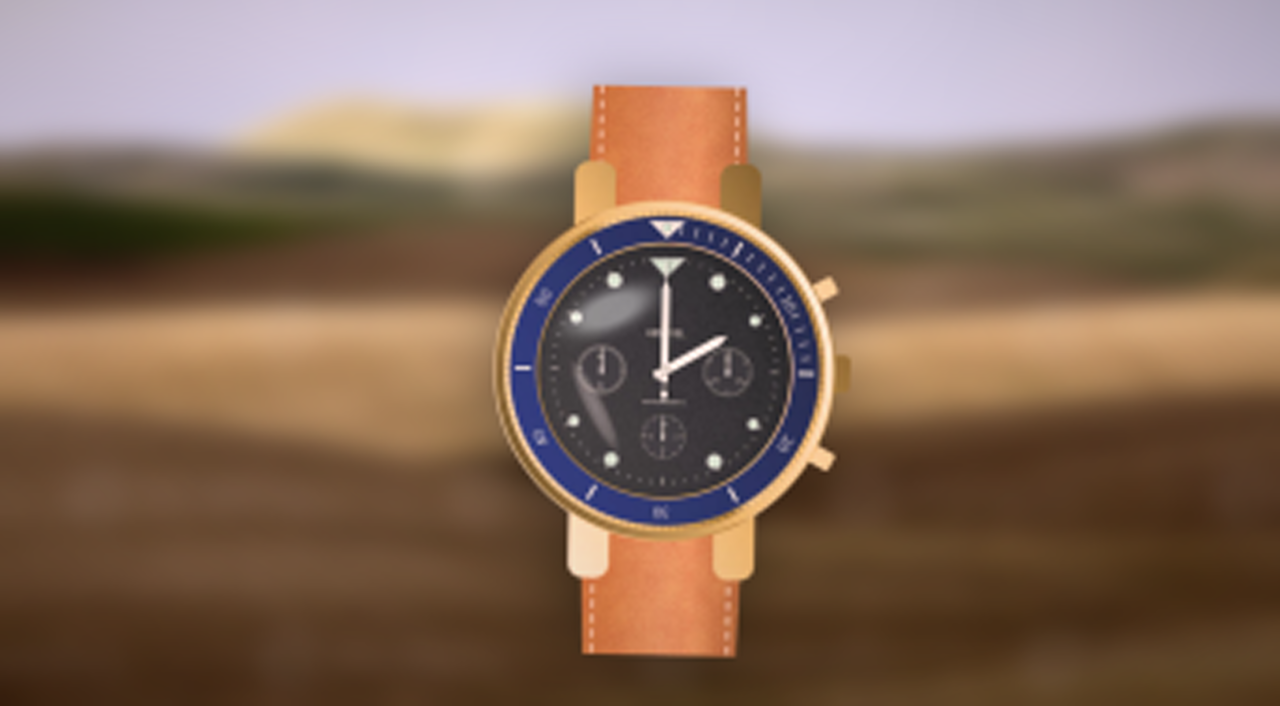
2.00
